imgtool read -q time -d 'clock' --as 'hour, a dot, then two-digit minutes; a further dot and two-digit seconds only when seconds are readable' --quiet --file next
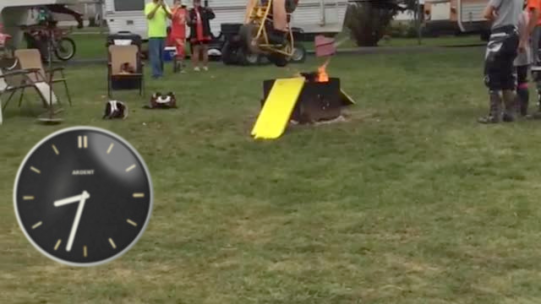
8.33
